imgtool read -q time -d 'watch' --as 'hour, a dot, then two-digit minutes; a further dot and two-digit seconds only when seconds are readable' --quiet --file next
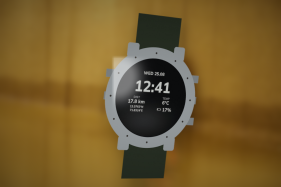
12.41
